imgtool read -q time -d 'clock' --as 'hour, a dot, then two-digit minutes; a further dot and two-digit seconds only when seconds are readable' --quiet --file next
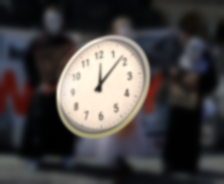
12.08
